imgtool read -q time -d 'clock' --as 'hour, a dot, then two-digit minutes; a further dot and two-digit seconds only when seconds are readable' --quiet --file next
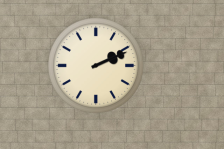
2.11
